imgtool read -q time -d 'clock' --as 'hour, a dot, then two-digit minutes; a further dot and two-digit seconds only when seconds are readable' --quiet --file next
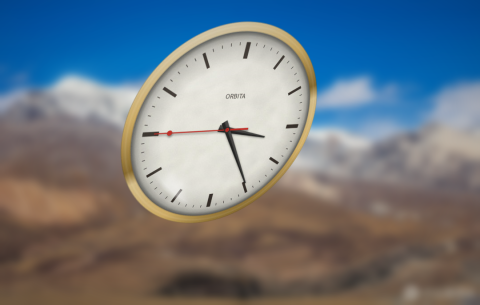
3.24.45
